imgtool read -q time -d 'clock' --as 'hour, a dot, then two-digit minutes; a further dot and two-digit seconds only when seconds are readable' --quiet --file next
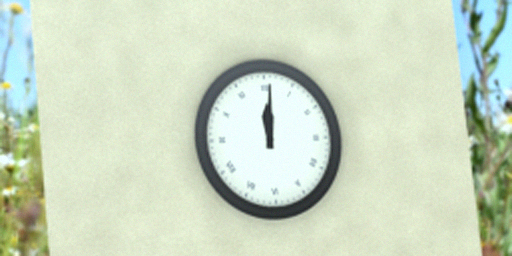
12.01
